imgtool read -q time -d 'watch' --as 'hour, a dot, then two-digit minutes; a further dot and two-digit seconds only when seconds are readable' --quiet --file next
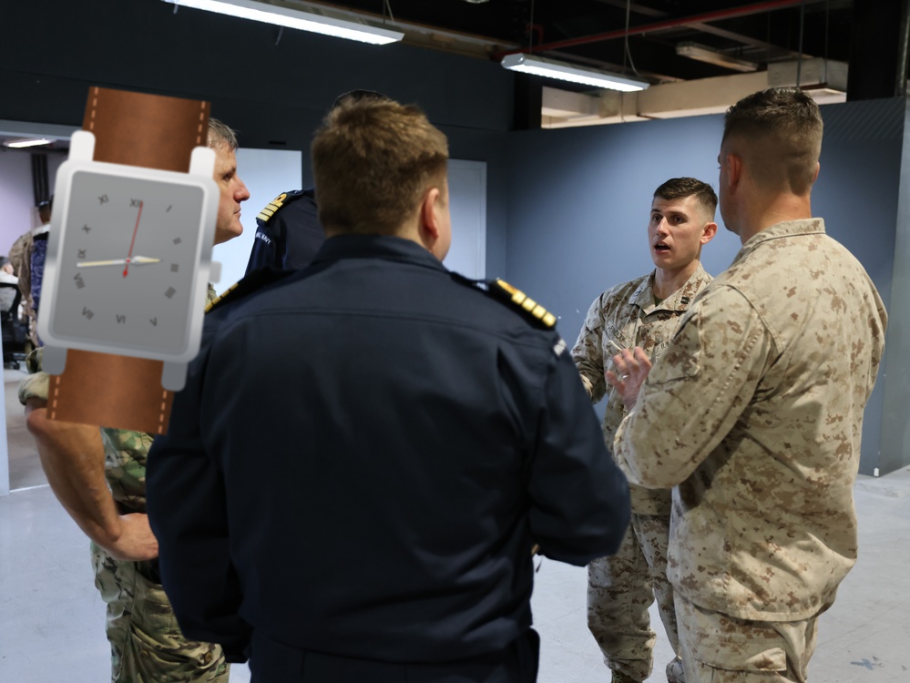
2.43.01
